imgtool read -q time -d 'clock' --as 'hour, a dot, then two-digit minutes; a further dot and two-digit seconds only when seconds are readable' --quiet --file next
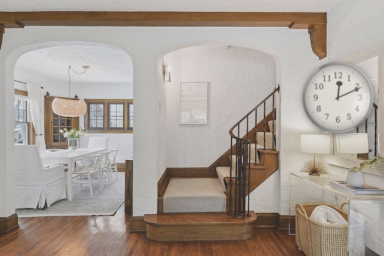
12.11
